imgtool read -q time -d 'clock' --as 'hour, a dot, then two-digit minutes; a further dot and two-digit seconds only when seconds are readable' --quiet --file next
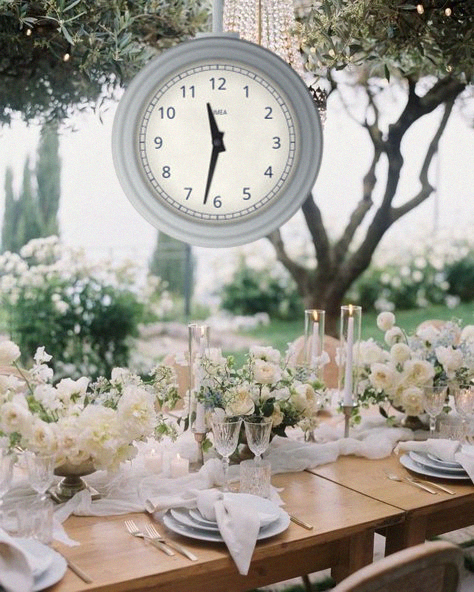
11.32
